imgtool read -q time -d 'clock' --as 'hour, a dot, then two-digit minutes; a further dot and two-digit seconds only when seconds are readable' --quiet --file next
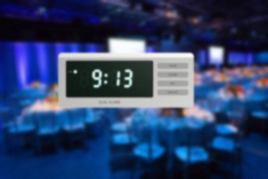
9.13
